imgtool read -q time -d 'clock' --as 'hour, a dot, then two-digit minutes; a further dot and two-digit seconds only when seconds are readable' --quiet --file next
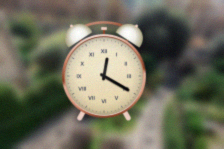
12.20
